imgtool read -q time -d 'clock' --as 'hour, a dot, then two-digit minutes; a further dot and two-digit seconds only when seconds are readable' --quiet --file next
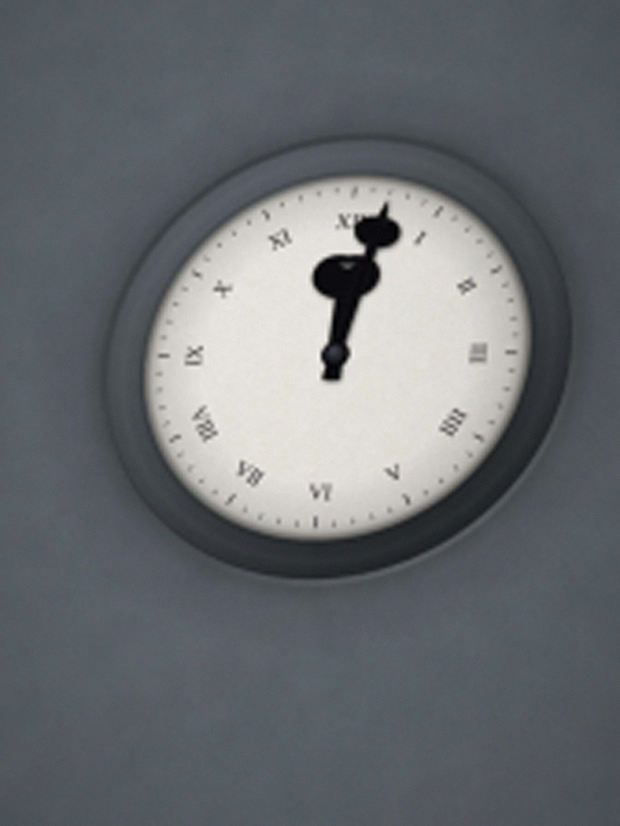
12.02
